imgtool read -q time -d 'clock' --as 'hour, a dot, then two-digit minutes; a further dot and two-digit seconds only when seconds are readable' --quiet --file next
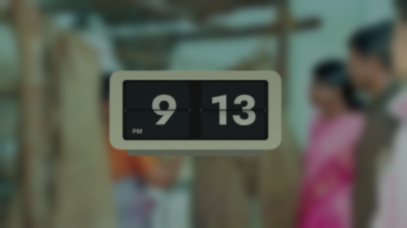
9.13
